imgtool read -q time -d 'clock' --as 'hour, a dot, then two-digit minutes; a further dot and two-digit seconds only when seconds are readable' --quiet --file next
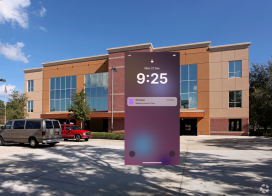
9.25
